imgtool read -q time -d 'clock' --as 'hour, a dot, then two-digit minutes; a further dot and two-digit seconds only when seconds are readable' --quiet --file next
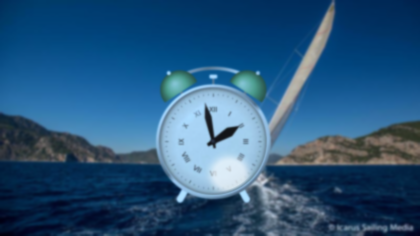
1.58
